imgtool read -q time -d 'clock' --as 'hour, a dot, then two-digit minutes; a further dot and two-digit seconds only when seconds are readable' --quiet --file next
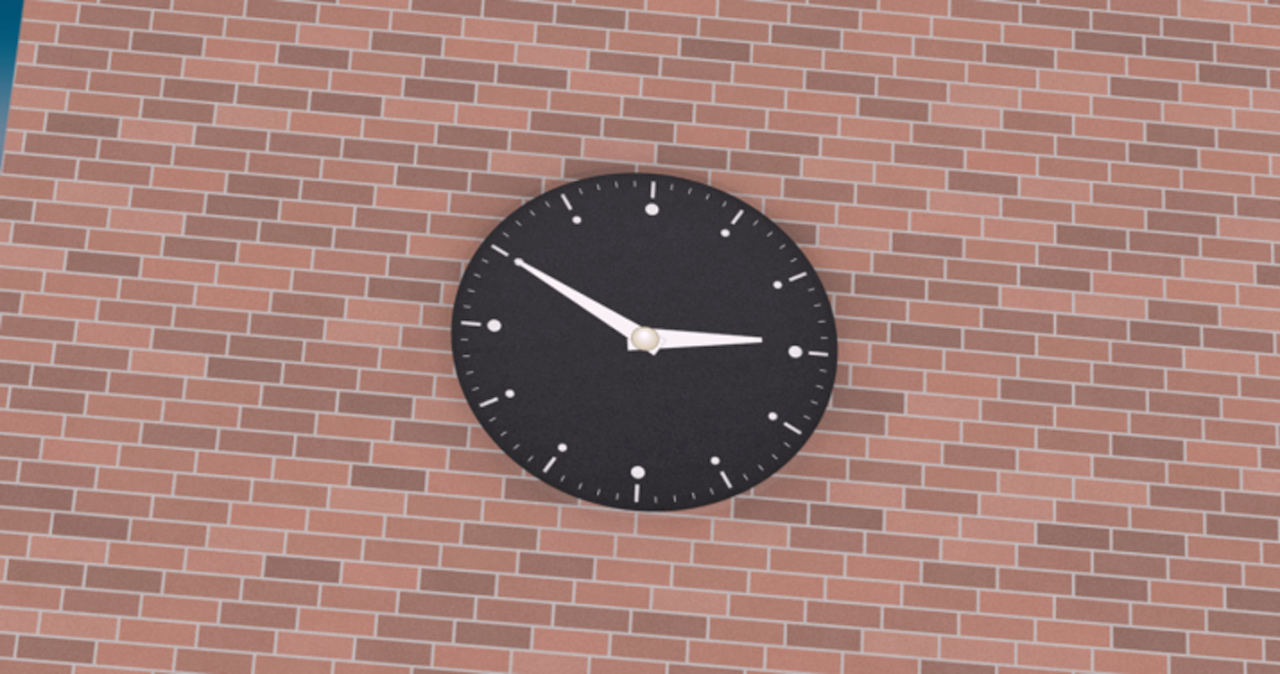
2.50
